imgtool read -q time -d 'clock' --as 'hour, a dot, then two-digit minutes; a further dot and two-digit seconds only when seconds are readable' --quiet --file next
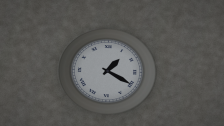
1.20
